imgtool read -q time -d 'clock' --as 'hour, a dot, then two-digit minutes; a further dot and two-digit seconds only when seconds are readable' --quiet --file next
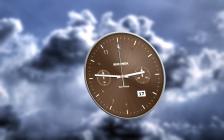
2.46
